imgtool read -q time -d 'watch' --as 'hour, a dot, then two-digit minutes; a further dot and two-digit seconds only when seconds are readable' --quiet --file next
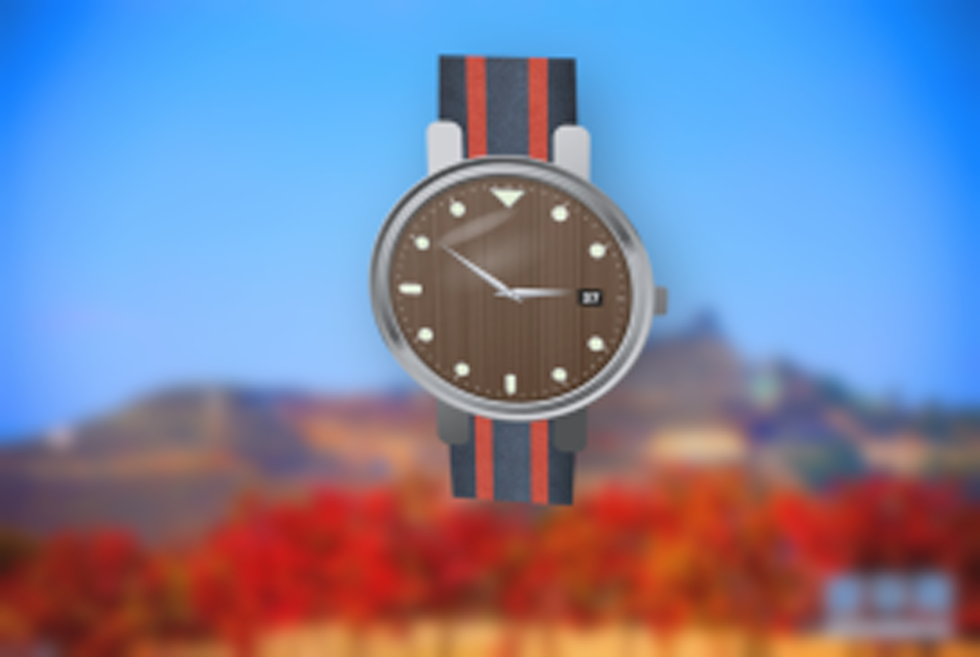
2.51
